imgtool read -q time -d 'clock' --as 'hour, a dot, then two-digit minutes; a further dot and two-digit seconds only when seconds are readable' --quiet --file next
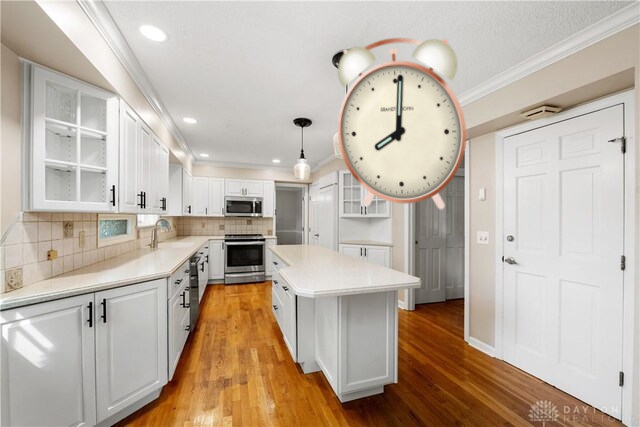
8.01
